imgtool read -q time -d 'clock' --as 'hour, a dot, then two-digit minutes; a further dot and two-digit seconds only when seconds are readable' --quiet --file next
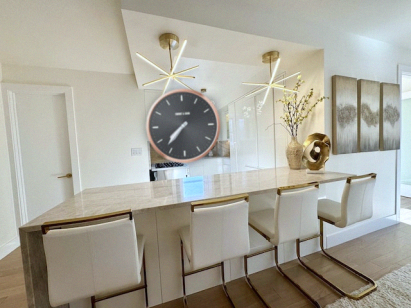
7.37
